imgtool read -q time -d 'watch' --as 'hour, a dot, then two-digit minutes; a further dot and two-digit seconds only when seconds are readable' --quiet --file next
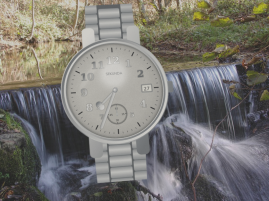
7.34
